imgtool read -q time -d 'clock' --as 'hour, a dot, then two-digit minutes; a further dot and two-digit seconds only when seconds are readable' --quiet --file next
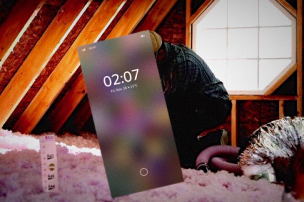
2.07
